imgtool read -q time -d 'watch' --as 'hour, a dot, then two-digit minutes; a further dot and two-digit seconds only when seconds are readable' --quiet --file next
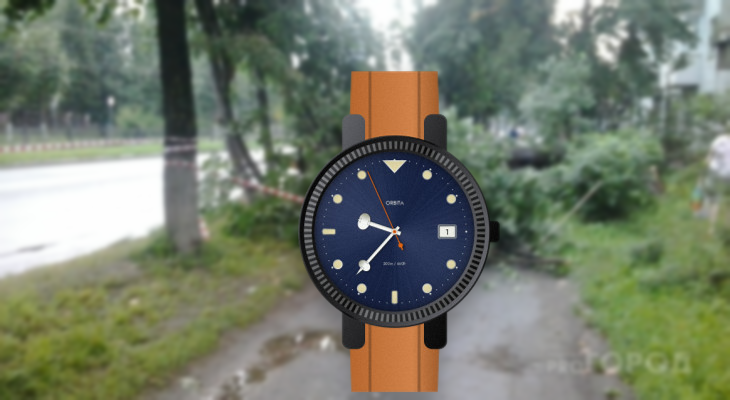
9.36.56
